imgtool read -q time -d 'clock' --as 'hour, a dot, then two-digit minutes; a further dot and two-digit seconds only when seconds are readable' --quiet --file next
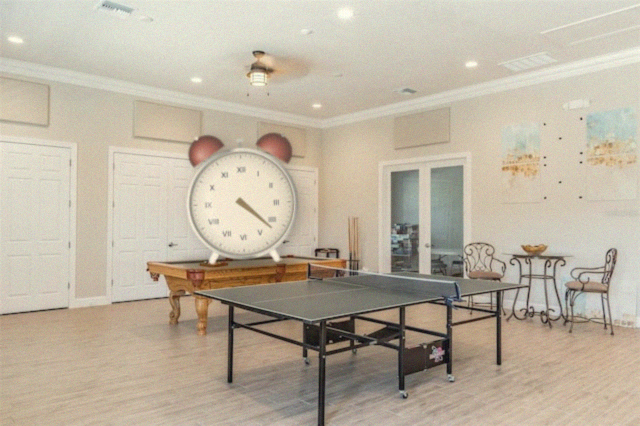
4.22
